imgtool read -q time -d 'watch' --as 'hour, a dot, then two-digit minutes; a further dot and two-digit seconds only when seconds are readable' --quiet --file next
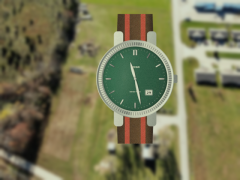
11.28
